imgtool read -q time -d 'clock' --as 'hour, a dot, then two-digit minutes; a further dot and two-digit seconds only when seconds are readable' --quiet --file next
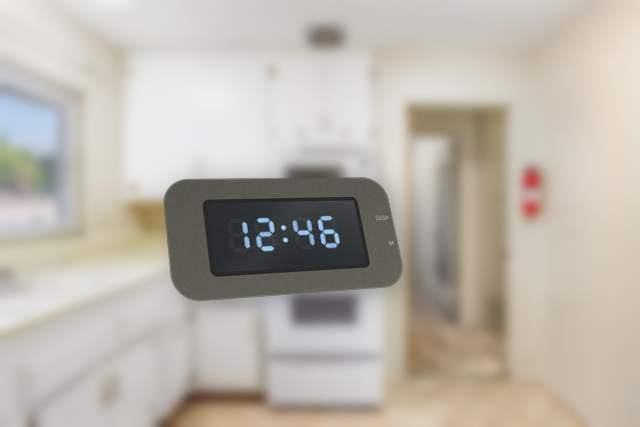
12.46
